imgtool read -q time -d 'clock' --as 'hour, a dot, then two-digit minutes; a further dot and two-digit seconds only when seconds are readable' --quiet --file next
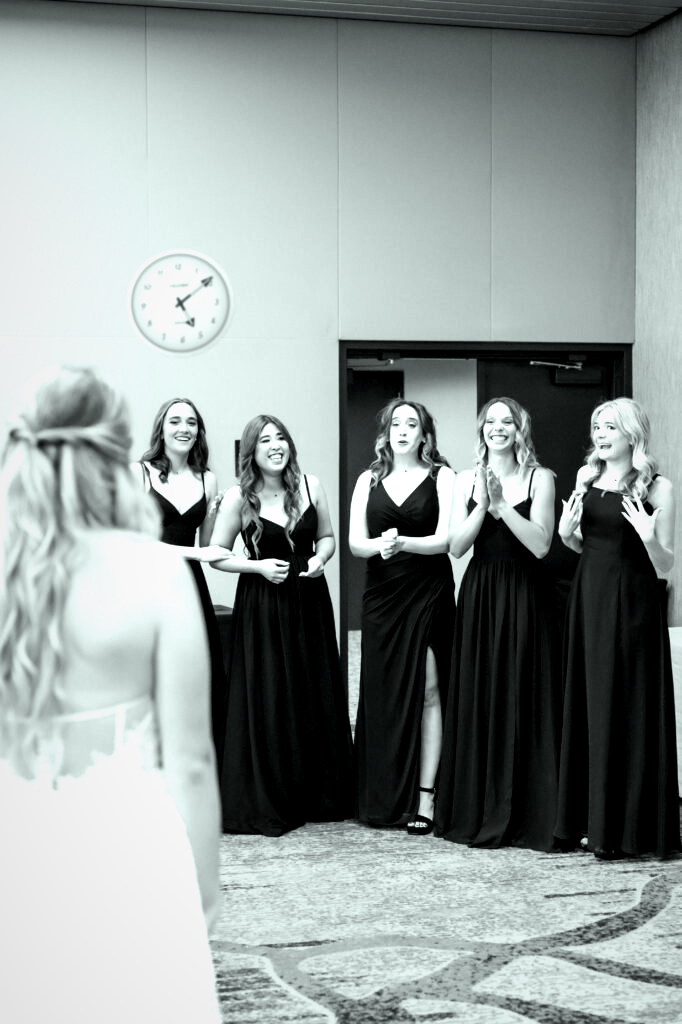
5.09
